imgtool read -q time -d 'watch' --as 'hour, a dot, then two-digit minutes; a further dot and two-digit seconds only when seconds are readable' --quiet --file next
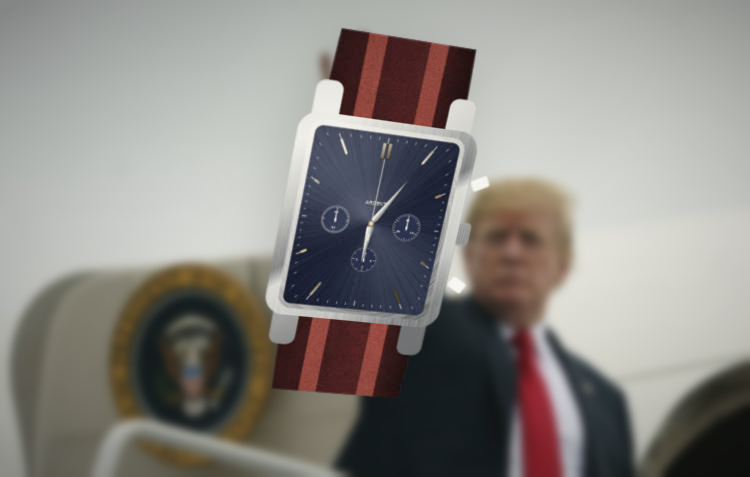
6.05
